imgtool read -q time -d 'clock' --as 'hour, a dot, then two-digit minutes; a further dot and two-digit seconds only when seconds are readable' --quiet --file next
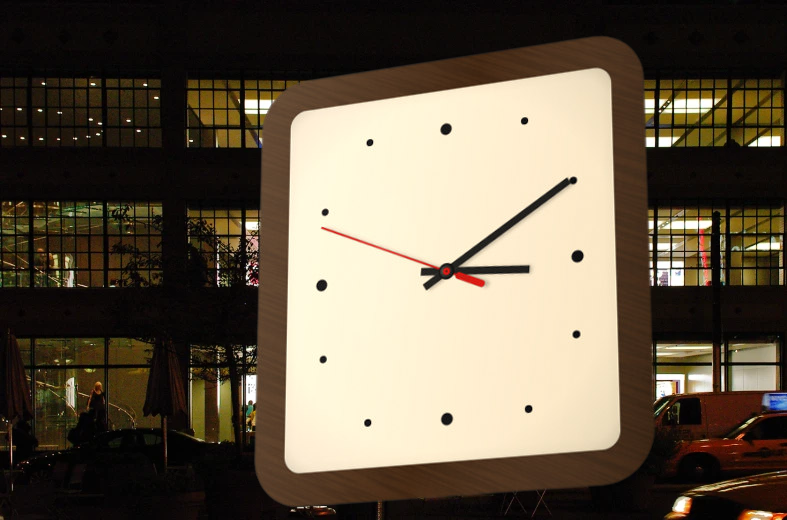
3.09.49
